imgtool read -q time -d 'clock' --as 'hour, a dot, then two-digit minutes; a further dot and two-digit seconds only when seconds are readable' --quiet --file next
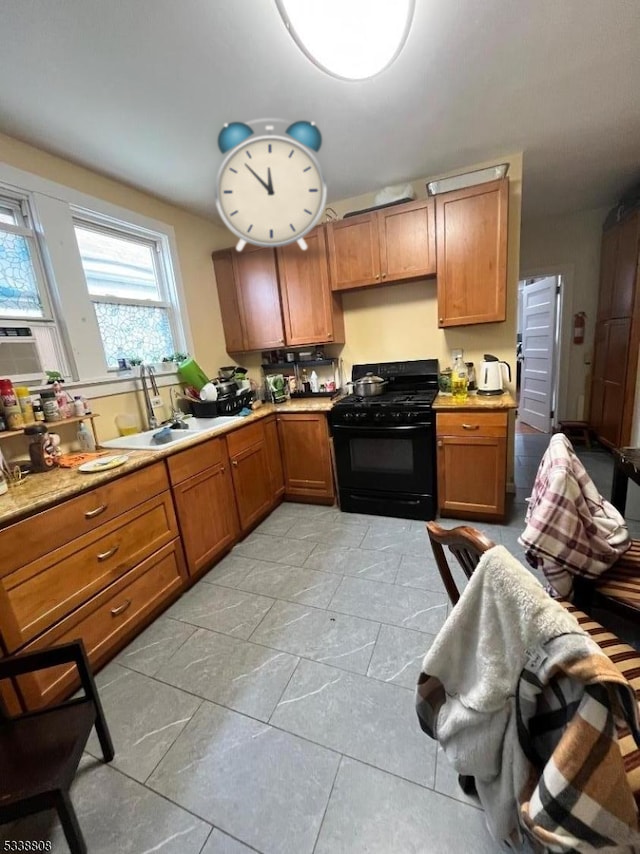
11.53
